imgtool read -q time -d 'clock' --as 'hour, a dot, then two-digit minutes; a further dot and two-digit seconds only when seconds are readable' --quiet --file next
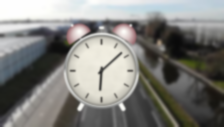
6.08
